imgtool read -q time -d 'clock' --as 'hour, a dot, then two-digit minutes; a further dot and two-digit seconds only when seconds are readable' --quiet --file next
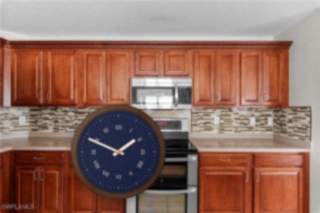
1.49
